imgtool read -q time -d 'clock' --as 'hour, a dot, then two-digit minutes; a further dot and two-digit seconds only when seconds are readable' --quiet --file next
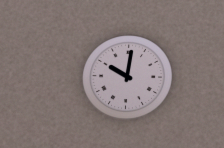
10.01
